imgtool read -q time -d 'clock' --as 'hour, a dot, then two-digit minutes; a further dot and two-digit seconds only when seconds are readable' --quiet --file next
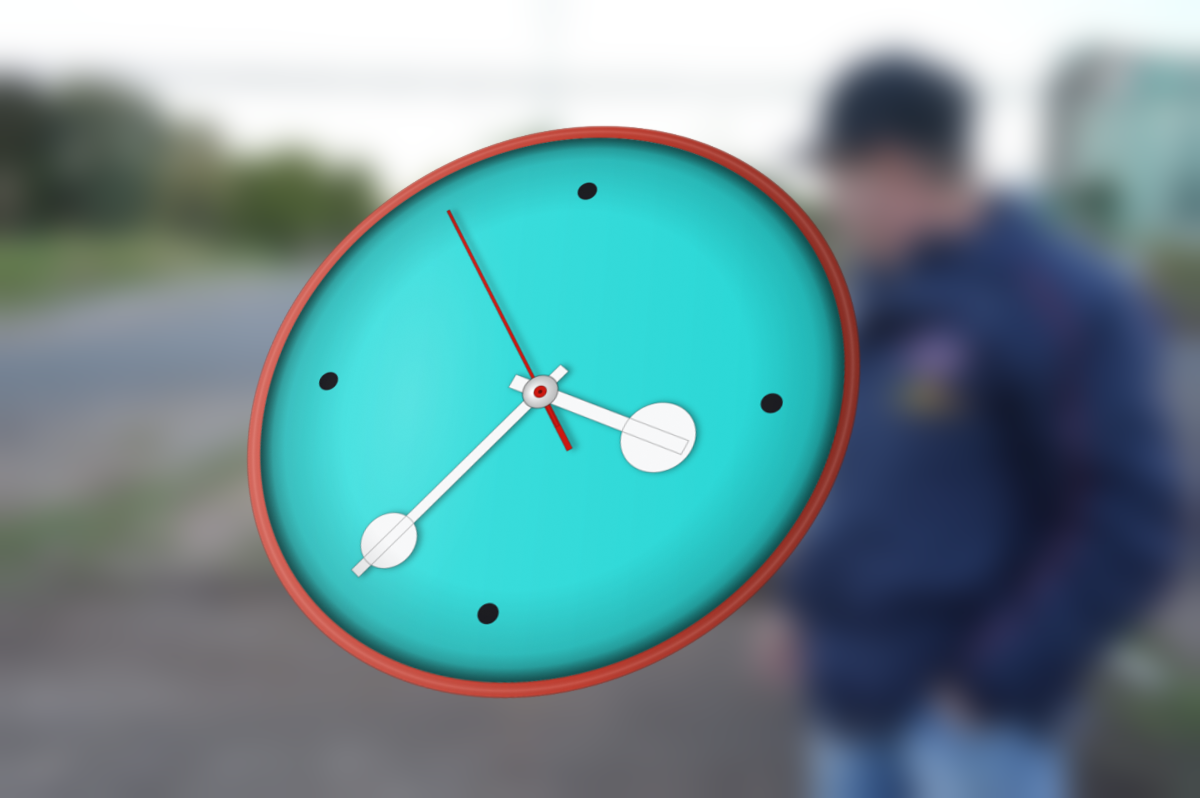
3.35.54
